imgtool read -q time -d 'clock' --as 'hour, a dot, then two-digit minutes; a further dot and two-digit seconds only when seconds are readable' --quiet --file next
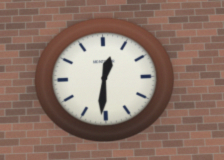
12.31
